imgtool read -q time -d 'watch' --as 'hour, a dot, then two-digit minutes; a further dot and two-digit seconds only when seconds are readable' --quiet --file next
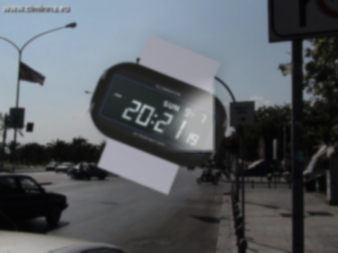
20.21
